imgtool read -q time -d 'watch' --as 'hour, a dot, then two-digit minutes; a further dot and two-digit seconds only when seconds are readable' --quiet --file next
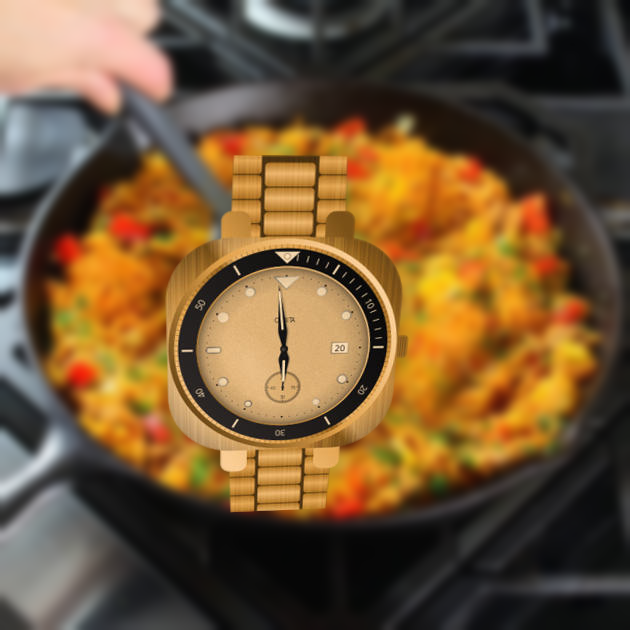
5.59
